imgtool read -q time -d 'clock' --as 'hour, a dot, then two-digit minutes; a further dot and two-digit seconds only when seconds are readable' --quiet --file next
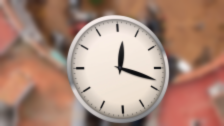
12.18
